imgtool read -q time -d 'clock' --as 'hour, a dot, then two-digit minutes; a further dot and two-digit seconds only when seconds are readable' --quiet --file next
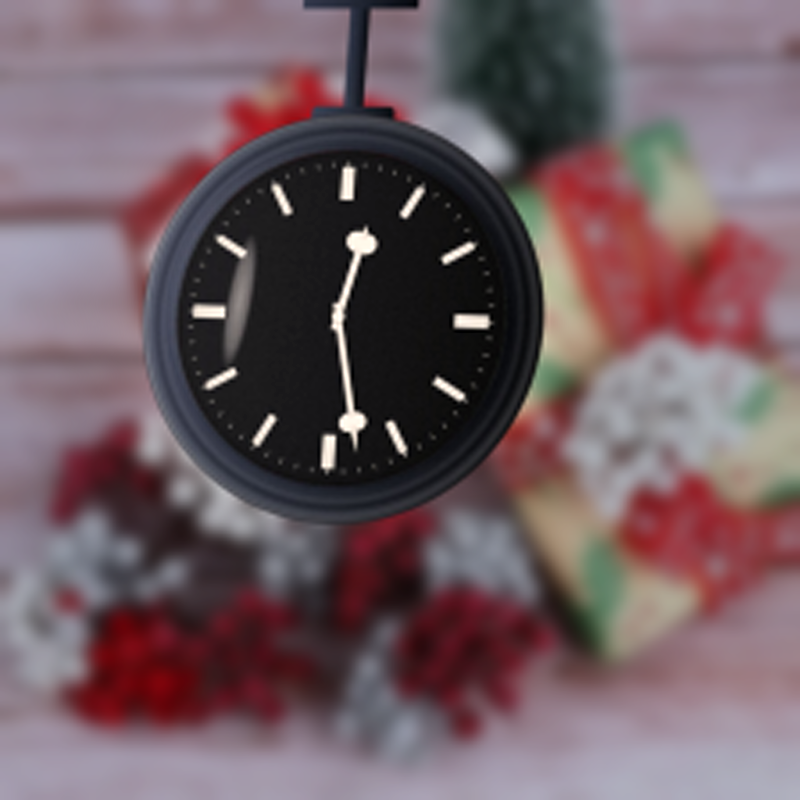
12.28
